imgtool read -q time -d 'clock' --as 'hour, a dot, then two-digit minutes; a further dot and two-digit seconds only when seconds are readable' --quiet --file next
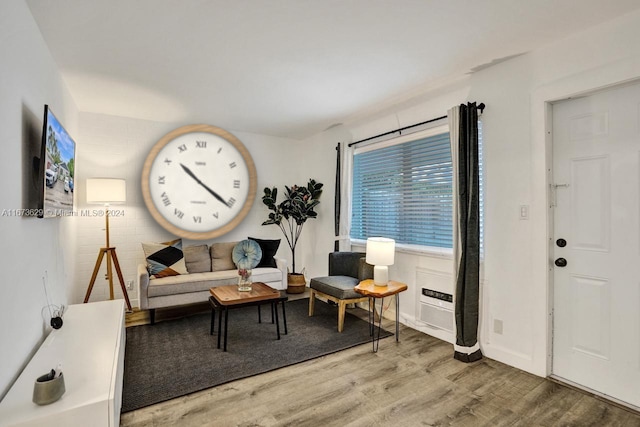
10.21
